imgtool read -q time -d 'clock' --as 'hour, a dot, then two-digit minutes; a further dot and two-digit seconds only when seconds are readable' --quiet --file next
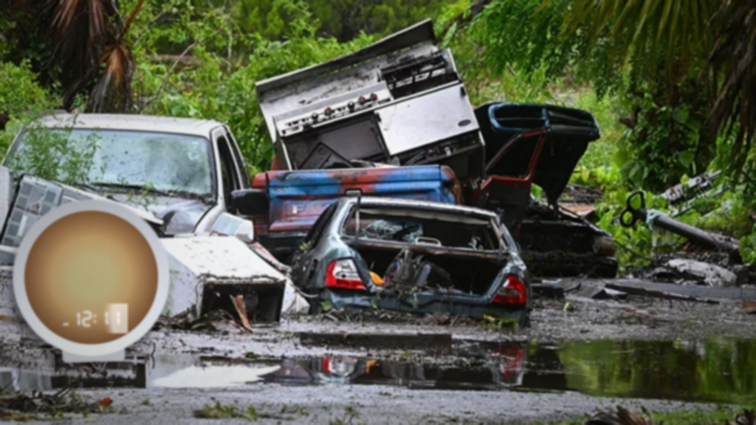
12.11
